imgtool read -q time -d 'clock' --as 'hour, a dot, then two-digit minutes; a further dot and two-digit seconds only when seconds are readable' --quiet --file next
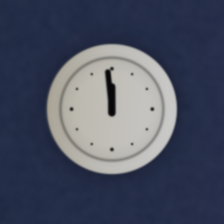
11.59
